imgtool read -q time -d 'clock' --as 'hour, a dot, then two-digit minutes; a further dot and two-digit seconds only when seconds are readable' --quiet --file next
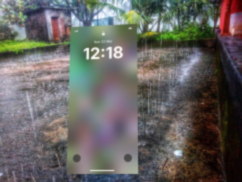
12.18
